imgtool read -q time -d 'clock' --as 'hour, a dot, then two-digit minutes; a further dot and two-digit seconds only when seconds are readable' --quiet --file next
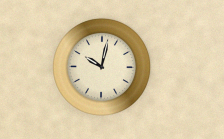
10.02
